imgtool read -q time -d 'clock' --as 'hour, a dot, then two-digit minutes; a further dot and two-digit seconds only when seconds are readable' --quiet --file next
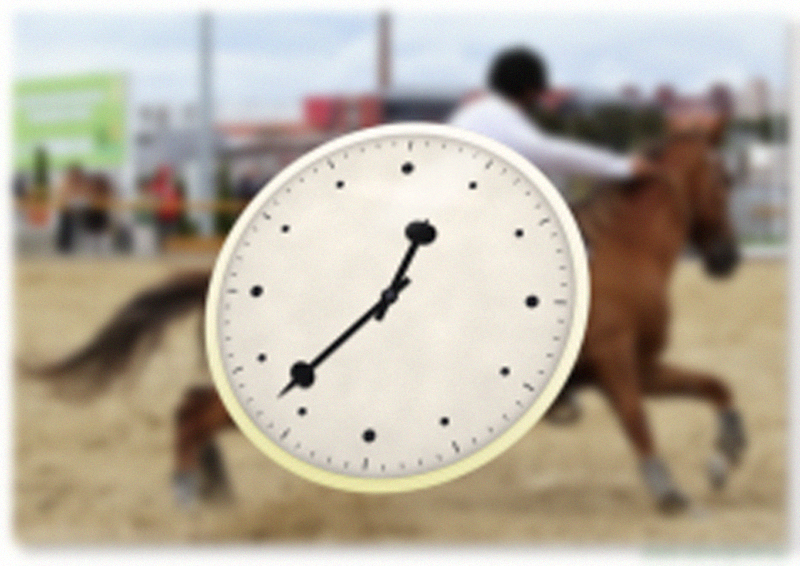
12.37
